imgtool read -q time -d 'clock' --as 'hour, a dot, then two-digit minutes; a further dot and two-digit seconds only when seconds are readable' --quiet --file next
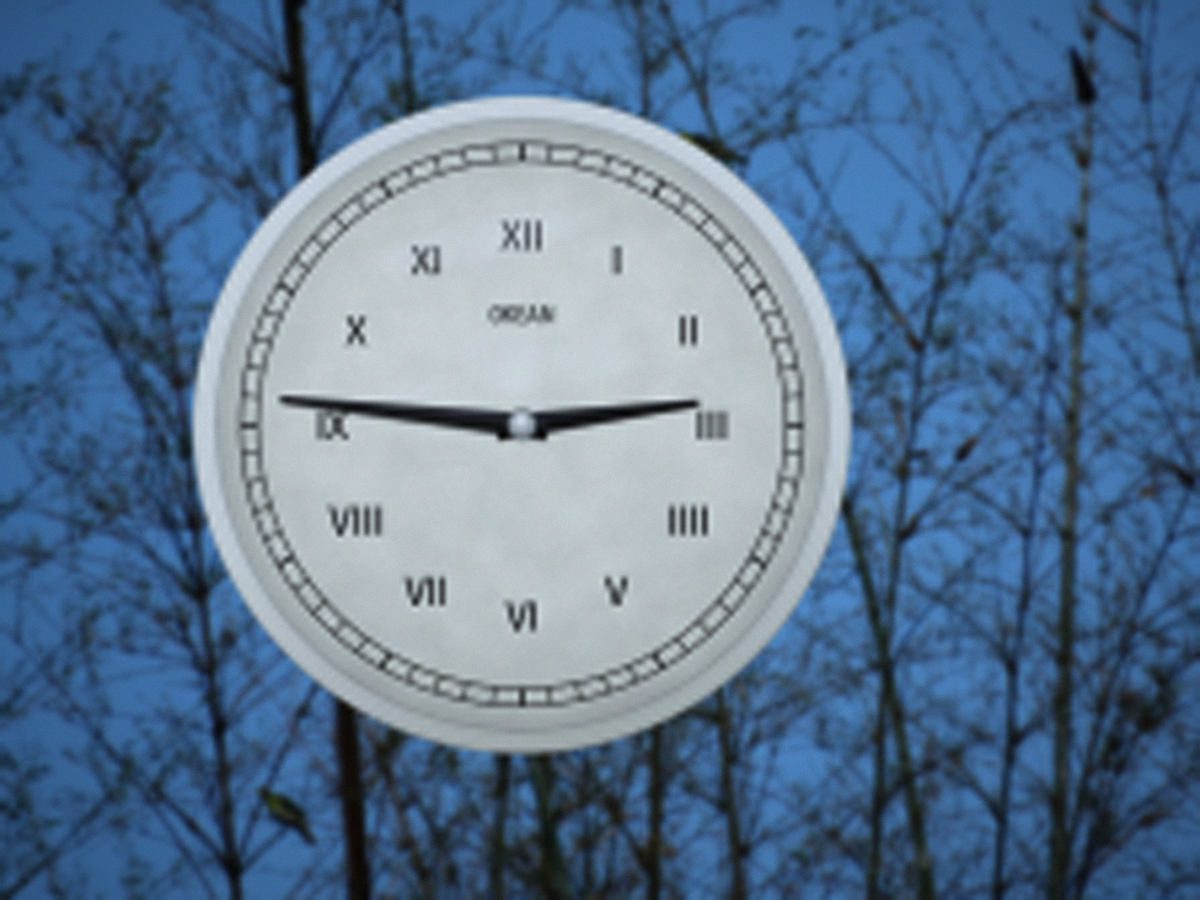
2.46
